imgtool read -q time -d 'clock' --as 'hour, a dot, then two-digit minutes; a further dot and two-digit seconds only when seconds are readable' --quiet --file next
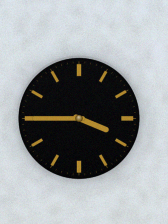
3.45
